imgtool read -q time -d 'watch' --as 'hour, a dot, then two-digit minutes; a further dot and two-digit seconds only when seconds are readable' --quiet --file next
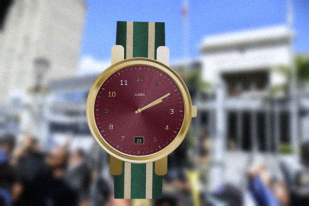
2.10
